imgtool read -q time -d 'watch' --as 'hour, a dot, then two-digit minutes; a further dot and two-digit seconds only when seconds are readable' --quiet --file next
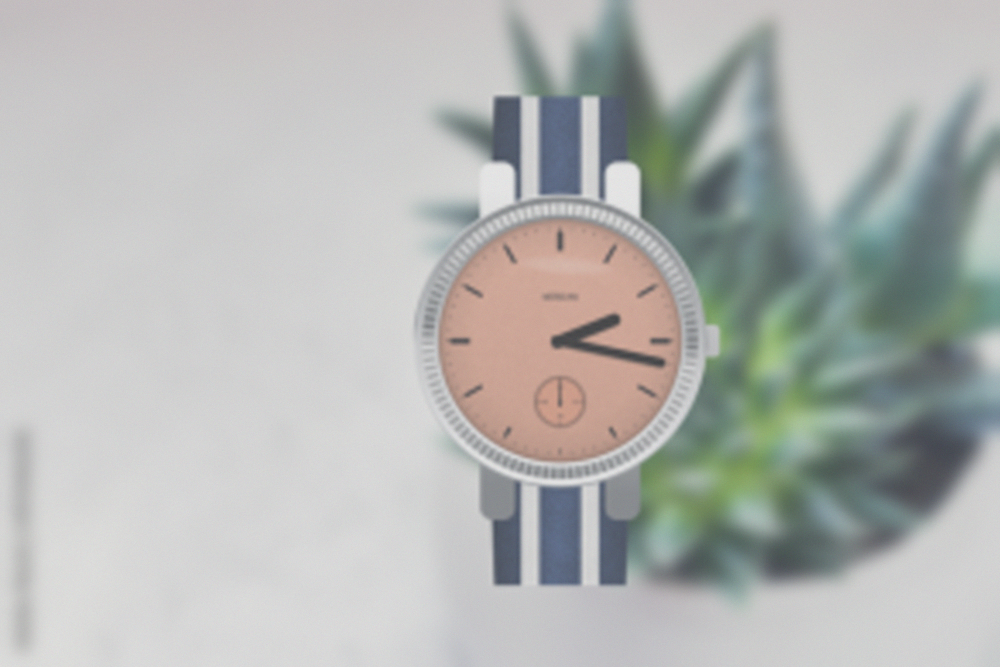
2.17
